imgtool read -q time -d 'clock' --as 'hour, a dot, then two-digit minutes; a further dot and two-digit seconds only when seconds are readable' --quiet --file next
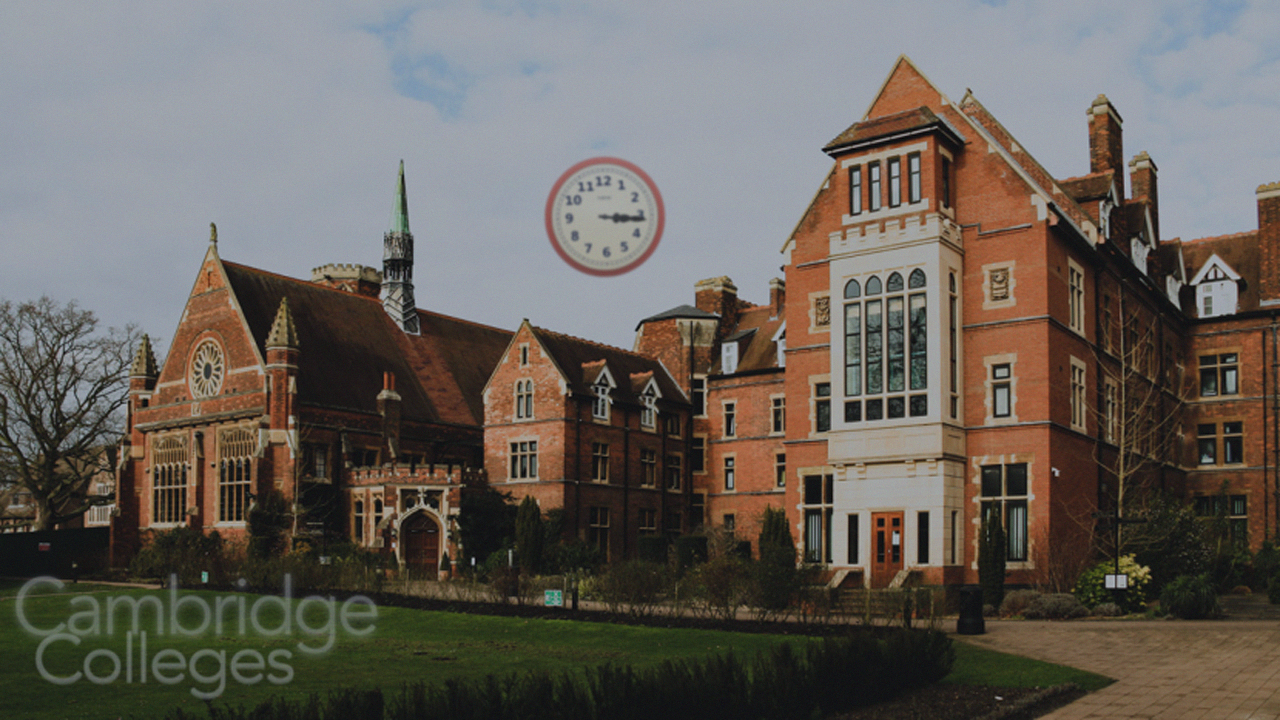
3.16
